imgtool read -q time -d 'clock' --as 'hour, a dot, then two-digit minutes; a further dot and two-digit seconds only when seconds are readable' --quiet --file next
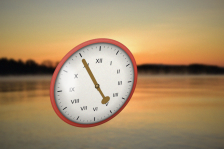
4.55
